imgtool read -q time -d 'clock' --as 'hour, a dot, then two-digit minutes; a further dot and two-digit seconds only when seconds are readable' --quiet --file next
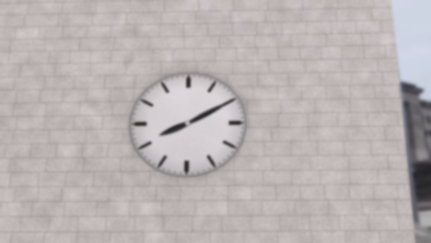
8.10
